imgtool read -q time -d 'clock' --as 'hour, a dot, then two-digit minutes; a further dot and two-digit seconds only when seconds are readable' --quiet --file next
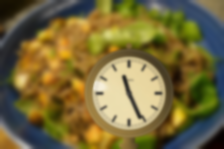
11.26
